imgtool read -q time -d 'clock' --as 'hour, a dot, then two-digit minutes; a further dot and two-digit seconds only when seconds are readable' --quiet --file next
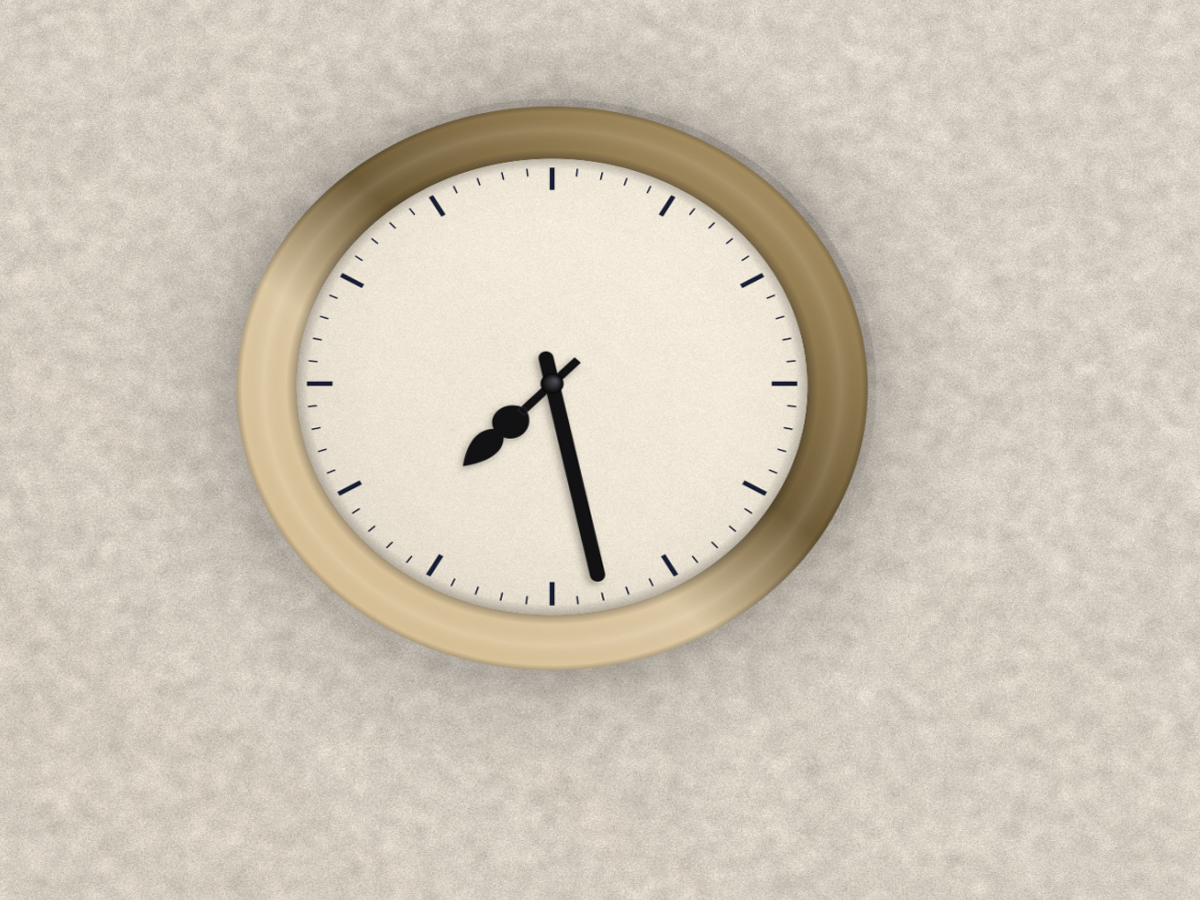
7.28
